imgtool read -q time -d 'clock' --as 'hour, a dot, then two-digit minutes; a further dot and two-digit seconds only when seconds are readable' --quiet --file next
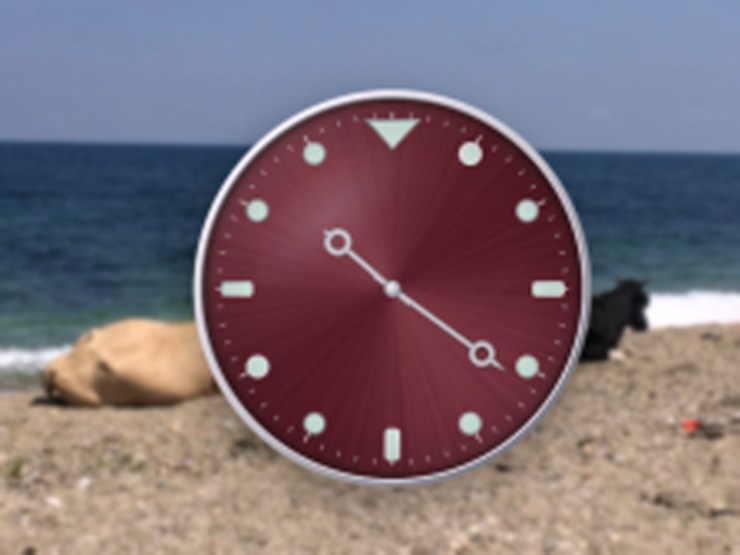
10.21
